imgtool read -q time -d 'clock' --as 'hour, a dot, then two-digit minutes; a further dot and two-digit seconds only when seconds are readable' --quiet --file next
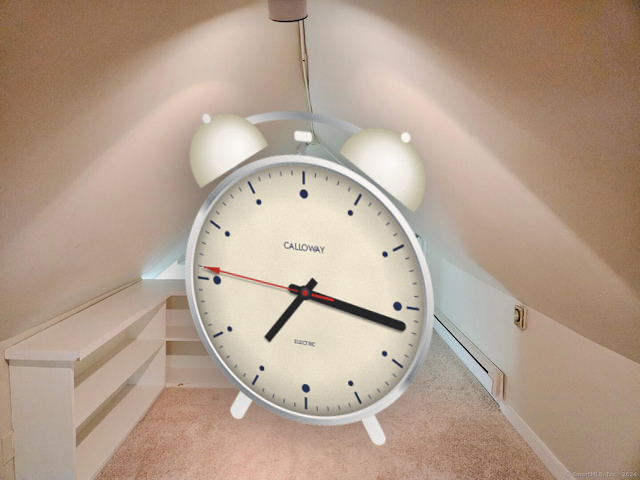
7.16.46
